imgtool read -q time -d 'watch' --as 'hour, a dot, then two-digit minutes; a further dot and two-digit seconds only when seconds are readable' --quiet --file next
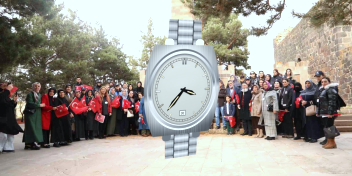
3.37
